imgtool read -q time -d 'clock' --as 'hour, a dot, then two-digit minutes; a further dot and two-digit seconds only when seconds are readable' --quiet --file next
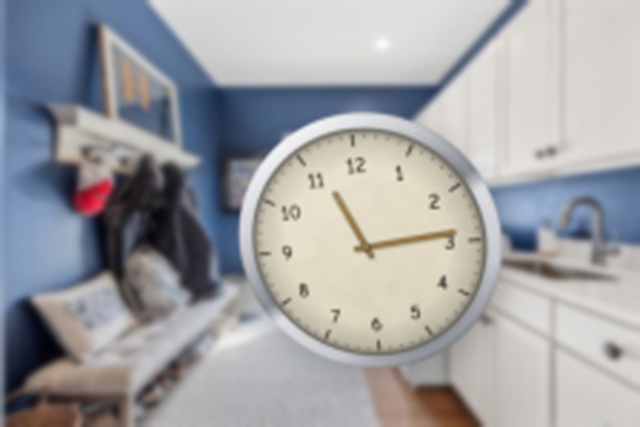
11.14
